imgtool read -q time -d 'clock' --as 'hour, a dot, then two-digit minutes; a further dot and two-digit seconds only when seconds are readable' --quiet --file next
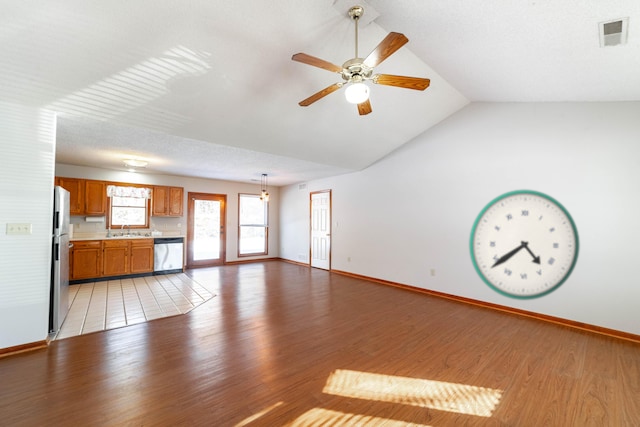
4.39
